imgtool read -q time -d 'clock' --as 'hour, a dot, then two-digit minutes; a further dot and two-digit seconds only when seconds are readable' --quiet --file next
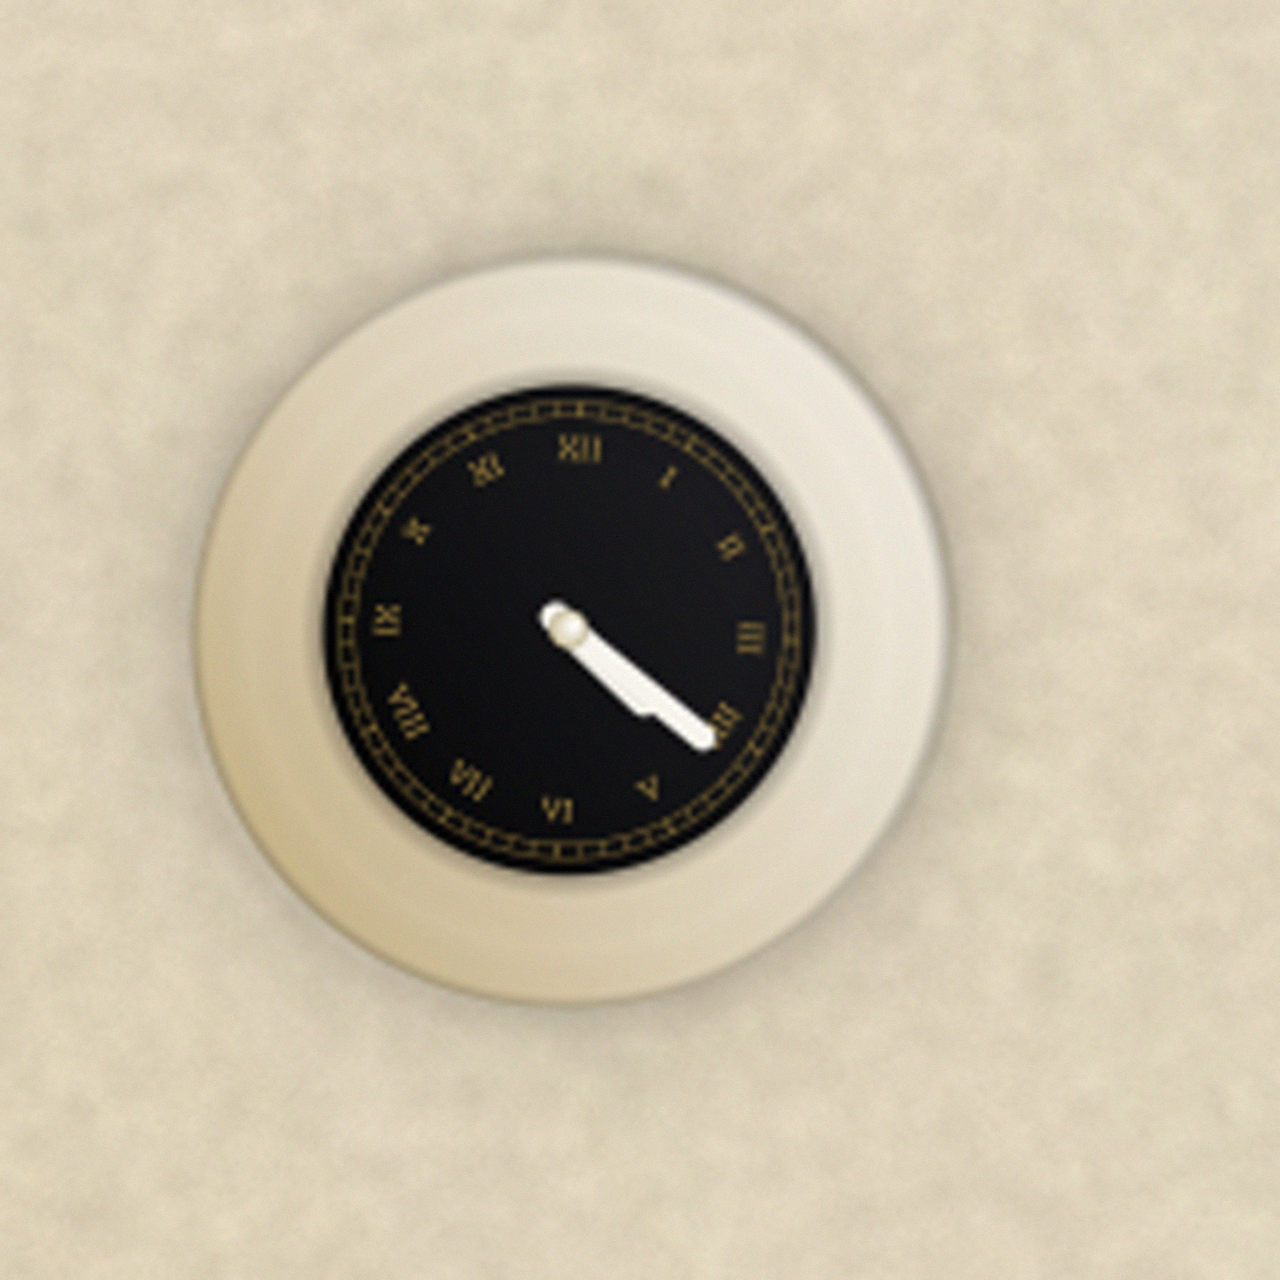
4.21
